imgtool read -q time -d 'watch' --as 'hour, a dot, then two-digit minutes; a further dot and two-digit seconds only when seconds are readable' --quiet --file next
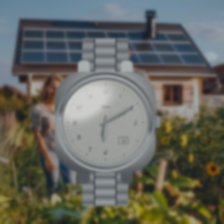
6.10
